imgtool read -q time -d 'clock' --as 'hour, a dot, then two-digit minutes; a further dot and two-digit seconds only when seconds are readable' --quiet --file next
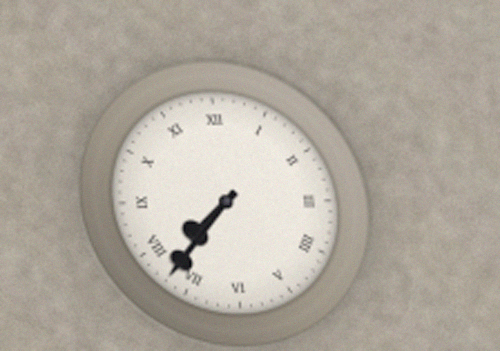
7.37
